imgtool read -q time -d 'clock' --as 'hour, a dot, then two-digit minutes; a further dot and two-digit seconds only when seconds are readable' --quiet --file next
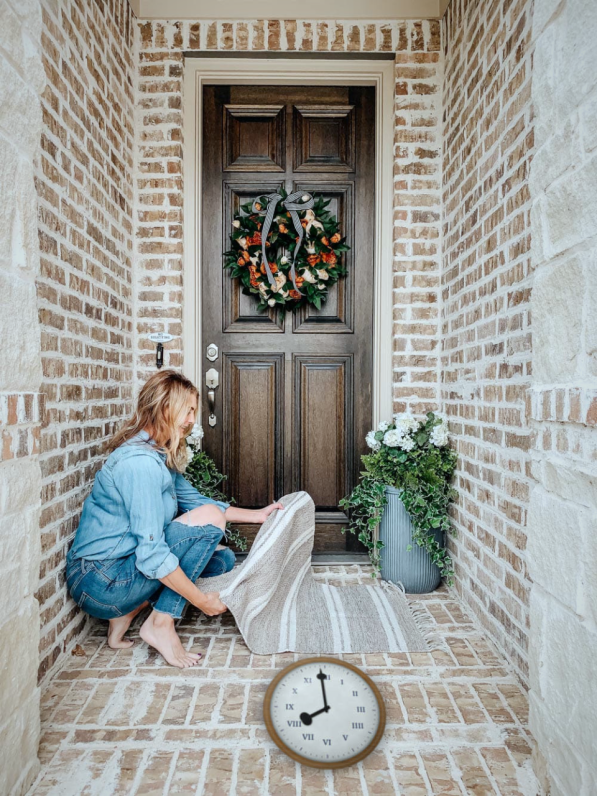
7.59
